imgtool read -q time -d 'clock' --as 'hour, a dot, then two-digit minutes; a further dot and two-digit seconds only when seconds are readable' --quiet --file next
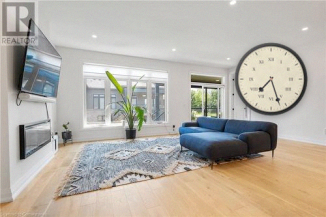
7.27
